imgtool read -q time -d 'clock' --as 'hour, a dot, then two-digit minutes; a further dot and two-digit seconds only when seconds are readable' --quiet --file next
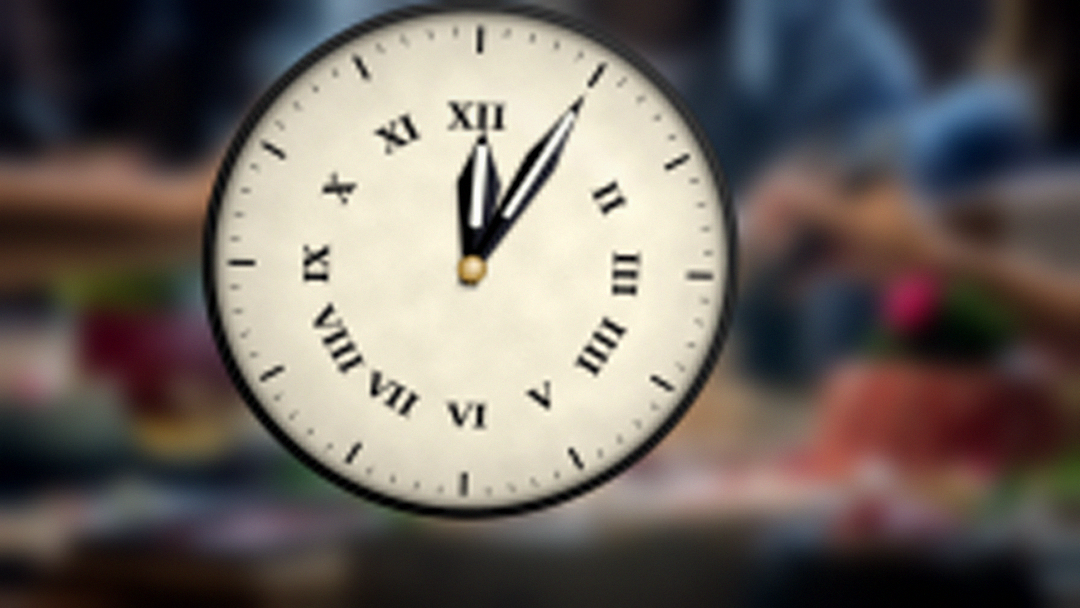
12.05
